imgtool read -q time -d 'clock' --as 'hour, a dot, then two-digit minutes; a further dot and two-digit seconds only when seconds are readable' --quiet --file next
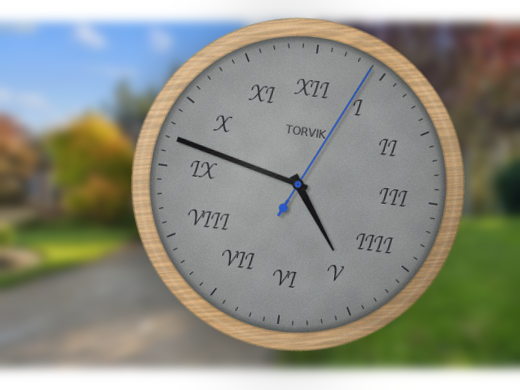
4.47.04
